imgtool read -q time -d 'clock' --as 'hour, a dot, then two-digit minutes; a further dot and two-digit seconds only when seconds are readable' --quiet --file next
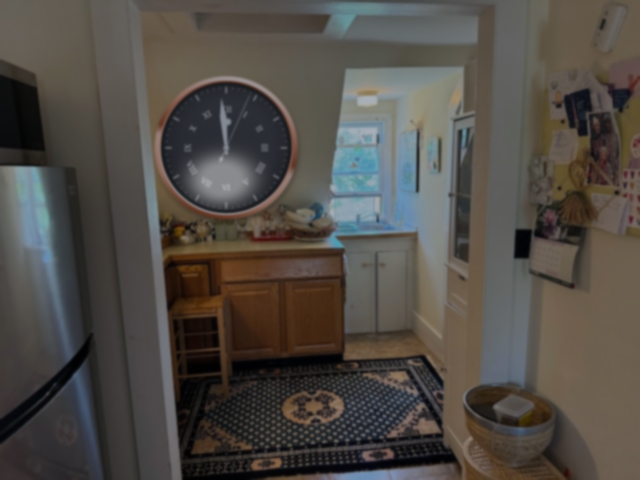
11.59.04
